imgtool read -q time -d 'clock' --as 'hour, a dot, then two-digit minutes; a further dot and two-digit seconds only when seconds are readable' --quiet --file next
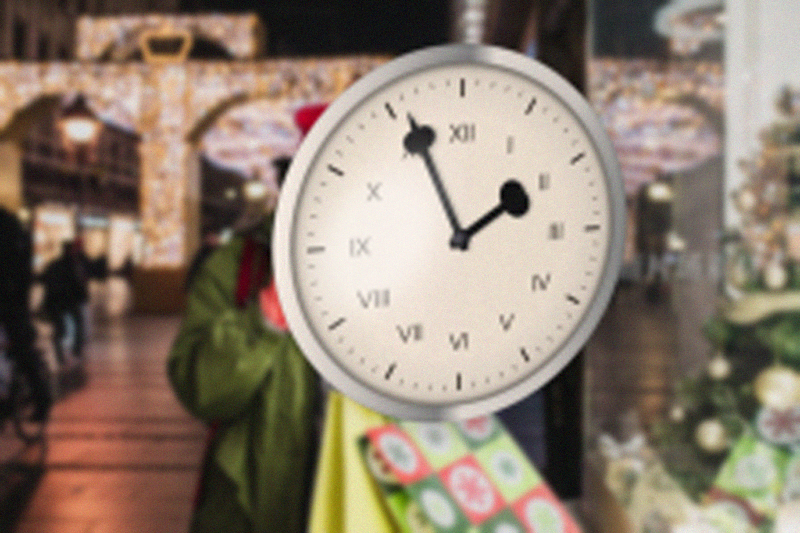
1.56
